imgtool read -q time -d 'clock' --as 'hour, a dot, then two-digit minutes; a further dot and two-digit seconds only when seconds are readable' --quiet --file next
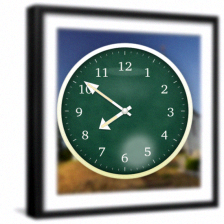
7.51
